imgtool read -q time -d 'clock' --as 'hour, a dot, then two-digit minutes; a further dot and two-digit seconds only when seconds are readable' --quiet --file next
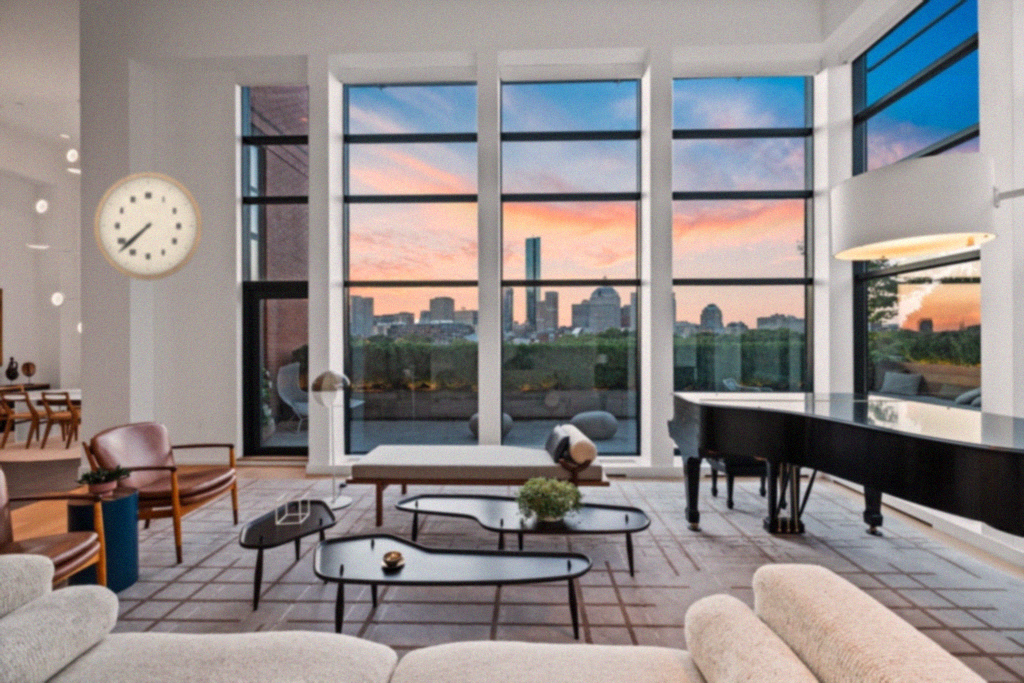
7.38
